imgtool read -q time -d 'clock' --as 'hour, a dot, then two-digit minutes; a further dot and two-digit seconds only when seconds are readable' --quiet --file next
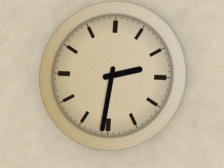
2.31
